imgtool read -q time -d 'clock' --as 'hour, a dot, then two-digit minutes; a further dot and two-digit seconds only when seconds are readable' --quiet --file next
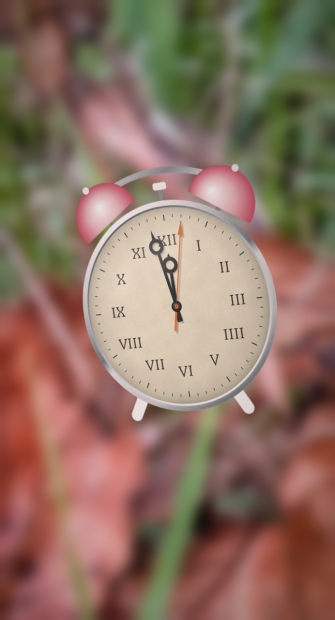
11.58.02
